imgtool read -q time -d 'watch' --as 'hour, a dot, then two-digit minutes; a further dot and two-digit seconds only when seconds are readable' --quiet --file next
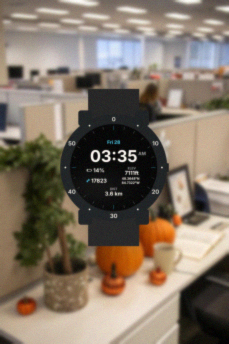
3.35
